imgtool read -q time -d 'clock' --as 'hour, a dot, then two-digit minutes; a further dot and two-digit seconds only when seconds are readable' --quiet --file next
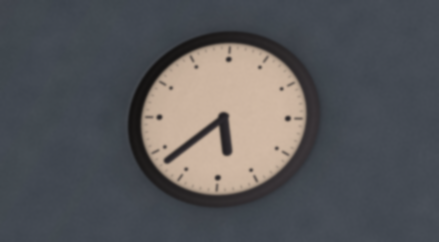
5.38
